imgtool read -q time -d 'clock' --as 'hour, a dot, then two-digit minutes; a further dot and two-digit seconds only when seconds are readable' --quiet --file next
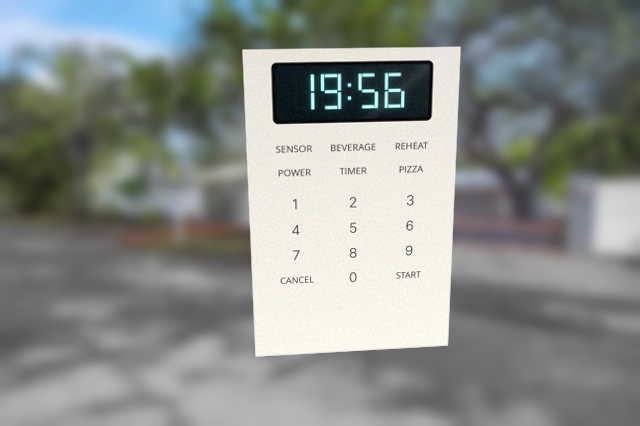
19.56
